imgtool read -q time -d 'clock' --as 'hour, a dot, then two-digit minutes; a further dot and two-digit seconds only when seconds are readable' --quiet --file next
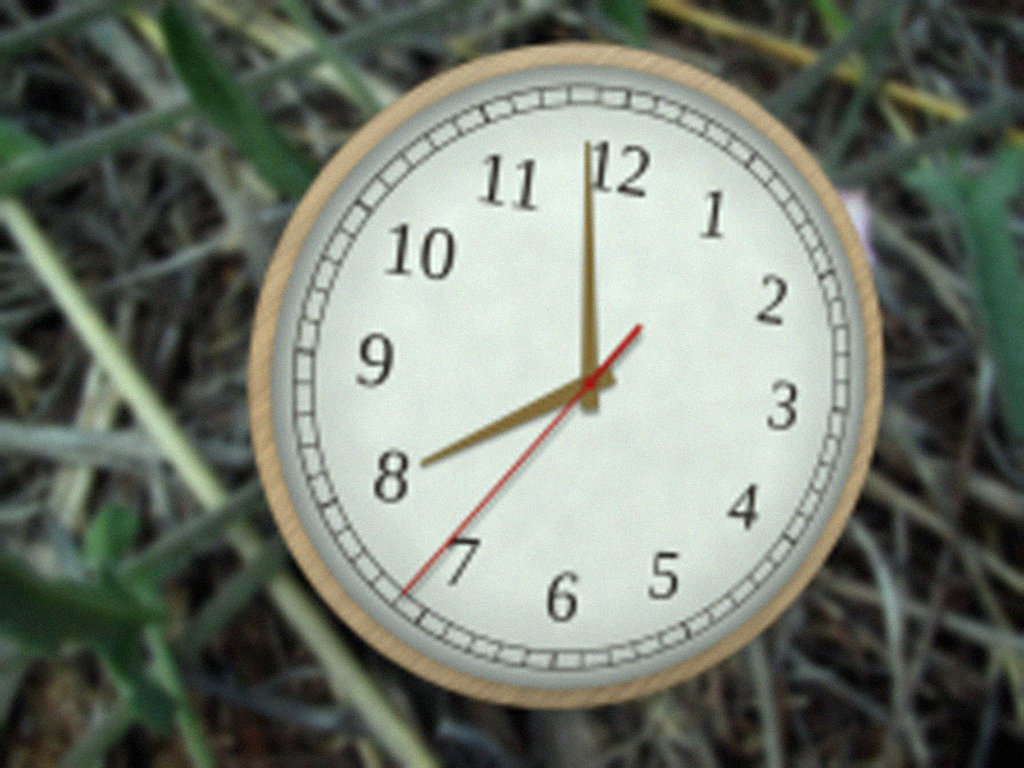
7.58.36
